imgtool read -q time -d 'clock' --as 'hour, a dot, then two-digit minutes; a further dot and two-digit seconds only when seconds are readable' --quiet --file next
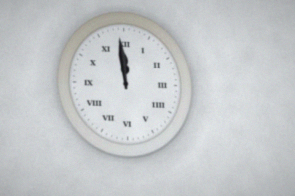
11.59
